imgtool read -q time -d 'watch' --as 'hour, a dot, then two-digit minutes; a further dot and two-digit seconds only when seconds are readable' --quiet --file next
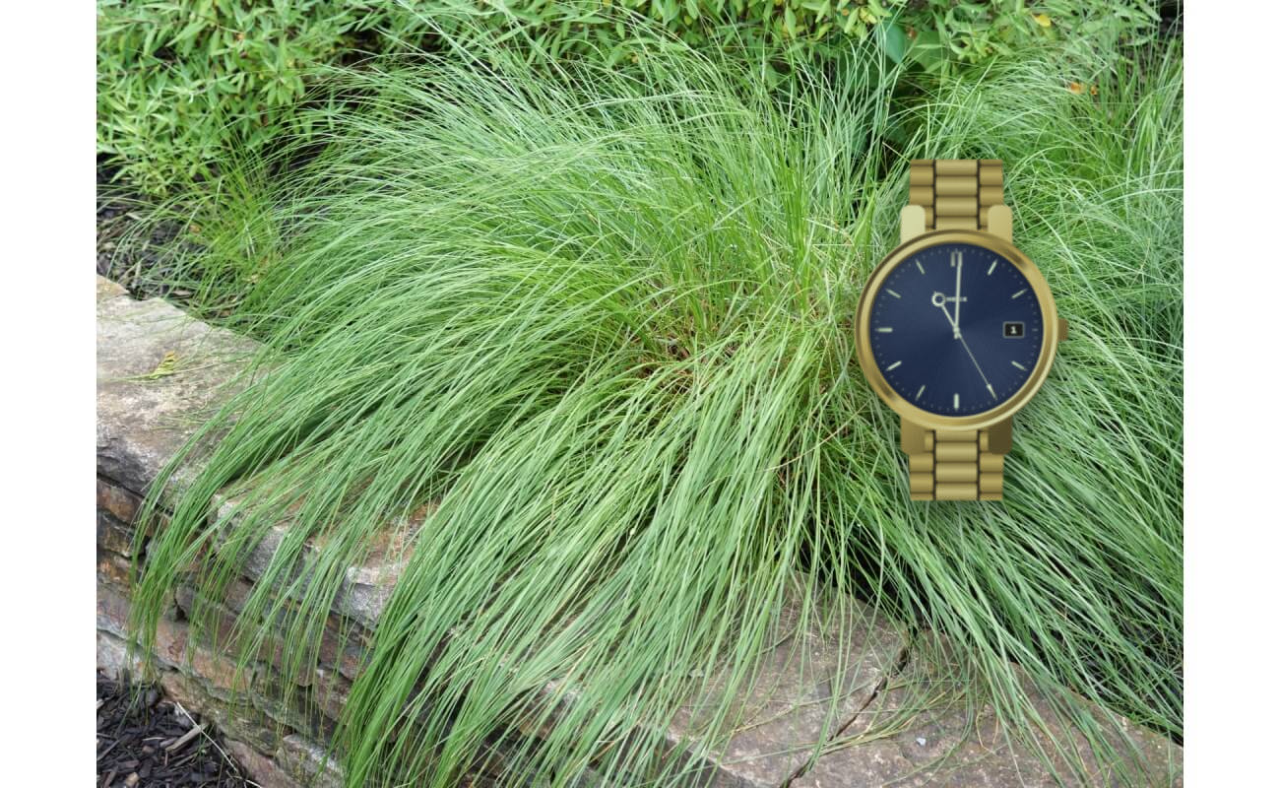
11.00.25
